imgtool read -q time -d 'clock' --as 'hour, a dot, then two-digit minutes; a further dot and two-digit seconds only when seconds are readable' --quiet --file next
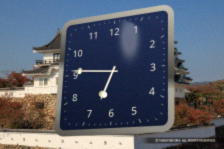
6.46
